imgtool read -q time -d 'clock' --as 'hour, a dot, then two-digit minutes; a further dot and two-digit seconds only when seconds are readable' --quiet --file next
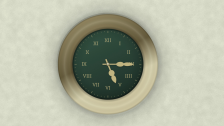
5.15
